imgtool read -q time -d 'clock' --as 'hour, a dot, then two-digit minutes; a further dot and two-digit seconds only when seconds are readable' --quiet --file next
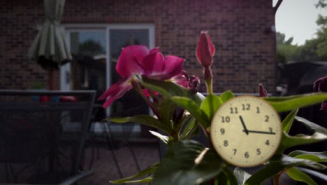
11.16
